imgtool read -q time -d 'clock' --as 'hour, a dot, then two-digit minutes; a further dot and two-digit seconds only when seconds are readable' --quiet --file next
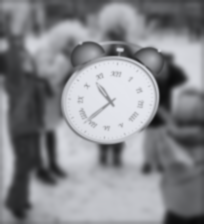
10.37
